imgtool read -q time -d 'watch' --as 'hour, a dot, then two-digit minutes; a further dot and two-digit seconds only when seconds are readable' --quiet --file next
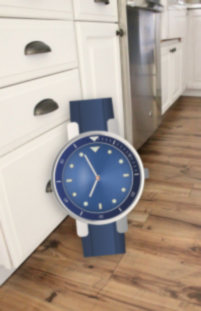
6.56
